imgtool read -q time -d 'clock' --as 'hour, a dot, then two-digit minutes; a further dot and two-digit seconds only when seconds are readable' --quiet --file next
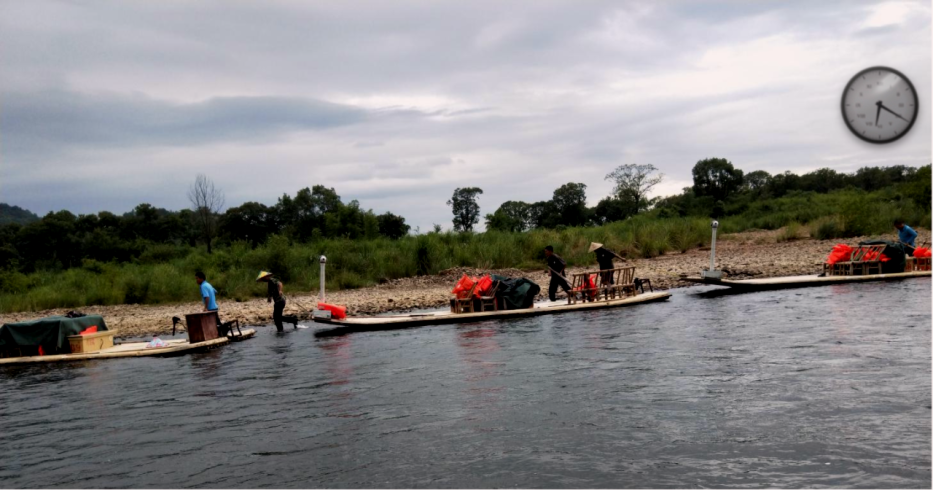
6.20
